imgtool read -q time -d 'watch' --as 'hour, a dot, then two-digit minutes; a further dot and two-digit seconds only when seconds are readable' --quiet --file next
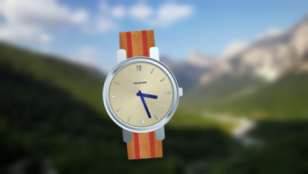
3.27
